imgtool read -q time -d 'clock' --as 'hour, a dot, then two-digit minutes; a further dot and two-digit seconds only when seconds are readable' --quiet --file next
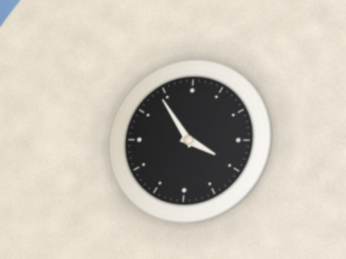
3.54
